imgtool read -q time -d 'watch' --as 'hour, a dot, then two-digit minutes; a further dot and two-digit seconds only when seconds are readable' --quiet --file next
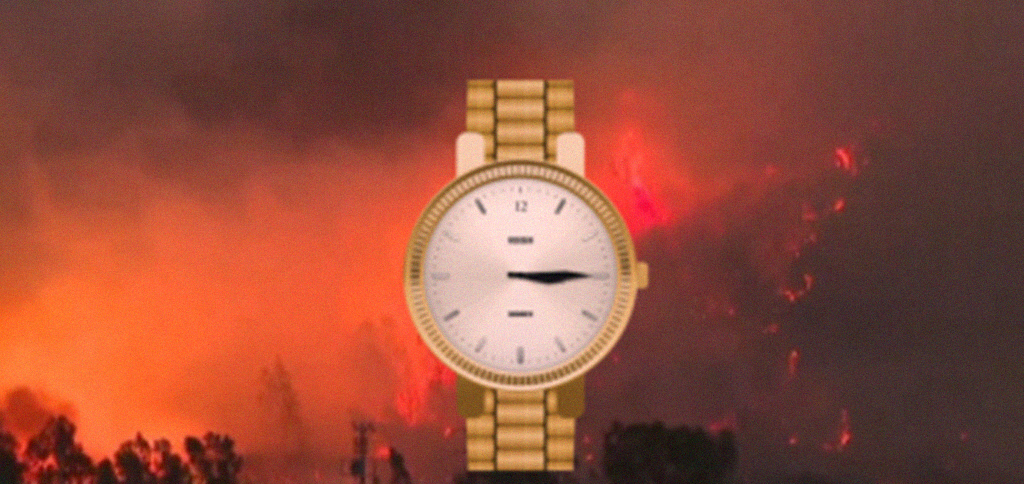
3.15
